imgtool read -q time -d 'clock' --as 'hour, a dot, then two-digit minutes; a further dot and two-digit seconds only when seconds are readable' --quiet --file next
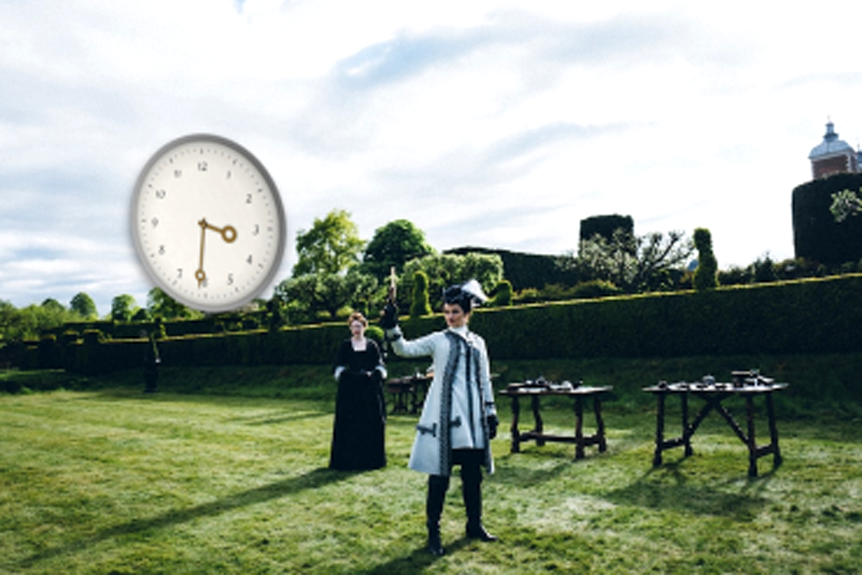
3.31
